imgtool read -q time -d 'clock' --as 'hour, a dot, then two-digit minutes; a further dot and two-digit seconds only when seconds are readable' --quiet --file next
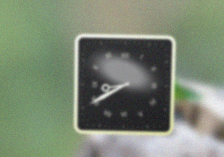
8.40
